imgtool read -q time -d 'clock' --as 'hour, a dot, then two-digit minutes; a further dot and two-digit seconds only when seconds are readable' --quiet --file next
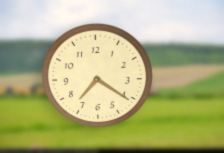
7.21
